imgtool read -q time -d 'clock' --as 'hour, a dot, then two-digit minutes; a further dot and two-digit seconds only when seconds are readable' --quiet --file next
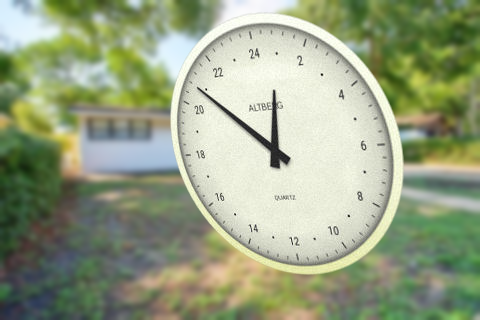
0.52
